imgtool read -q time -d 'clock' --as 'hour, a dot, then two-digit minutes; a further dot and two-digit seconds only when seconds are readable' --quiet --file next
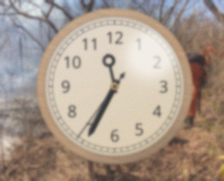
11.34.36
